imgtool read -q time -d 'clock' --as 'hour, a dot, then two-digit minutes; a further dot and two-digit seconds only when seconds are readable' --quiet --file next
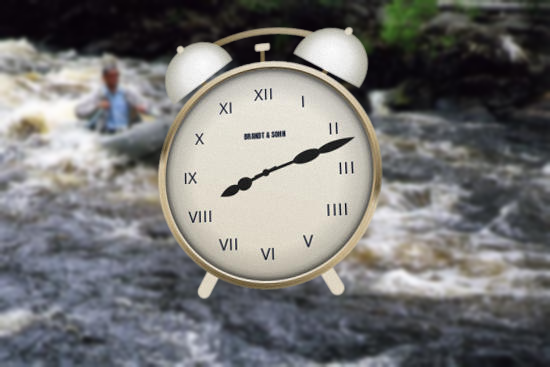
8.12
